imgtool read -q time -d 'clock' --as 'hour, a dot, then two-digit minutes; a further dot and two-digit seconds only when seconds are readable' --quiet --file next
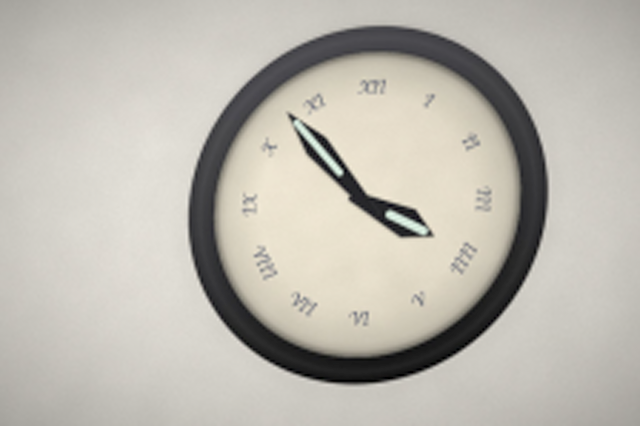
3.53
